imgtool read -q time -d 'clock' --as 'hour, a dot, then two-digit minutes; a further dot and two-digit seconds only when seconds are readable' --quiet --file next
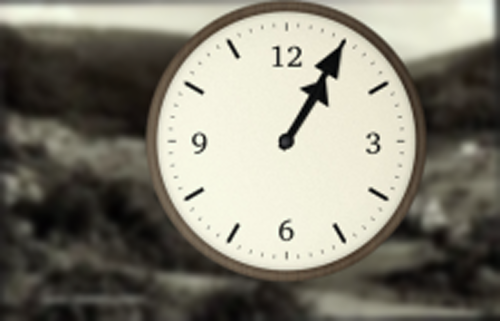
1.05
